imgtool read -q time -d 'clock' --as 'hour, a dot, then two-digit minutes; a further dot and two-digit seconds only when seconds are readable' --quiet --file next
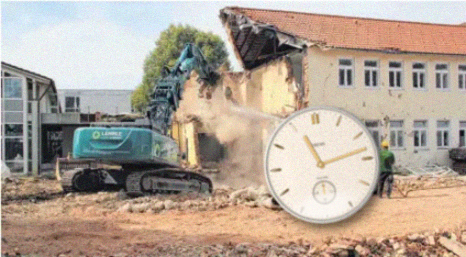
11.13
